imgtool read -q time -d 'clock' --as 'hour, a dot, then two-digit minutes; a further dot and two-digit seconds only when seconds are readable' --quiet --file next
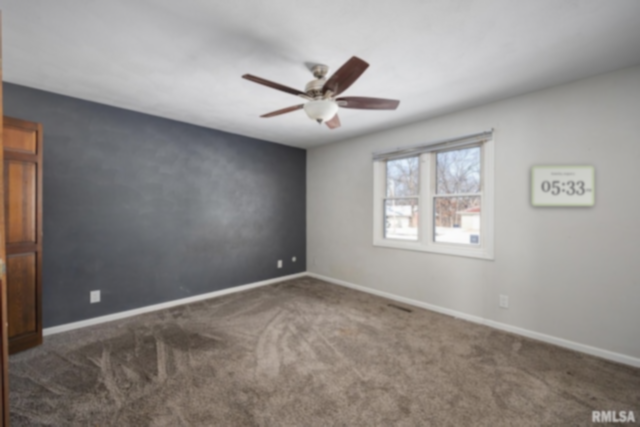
5.33
